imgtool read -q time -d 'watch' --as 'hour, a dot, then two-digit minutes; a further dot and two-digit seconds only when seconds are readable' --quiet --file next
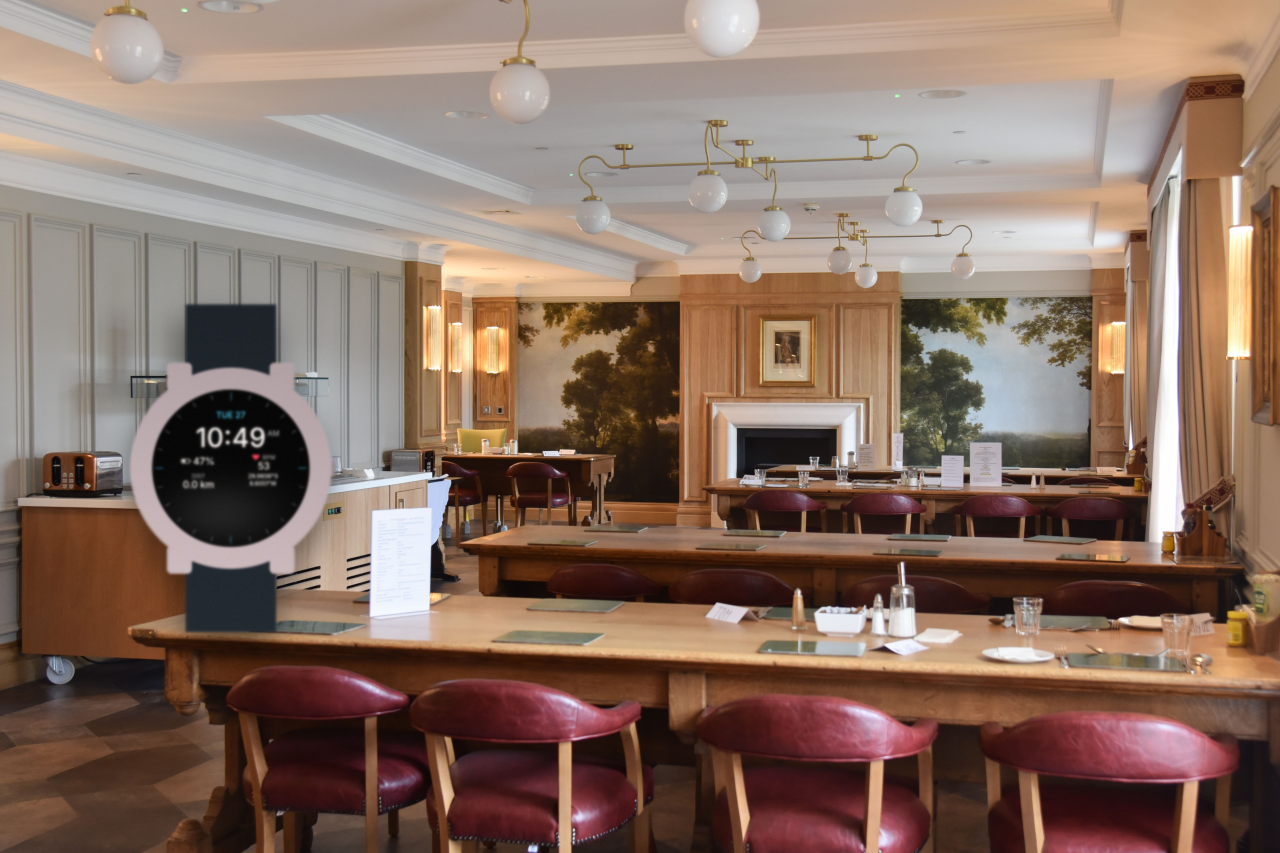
10.49
